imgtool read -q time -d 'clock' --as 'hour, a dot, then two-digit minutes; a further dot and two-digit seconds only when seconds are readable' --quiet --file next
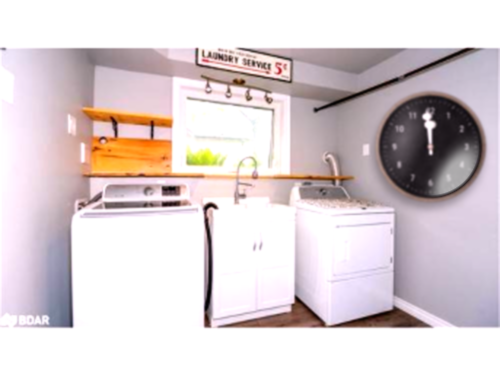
11.59
